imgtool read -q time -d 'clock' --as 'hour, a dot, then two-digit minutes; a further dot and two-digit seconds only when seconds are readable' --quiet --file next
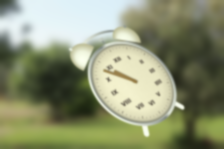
10.53
